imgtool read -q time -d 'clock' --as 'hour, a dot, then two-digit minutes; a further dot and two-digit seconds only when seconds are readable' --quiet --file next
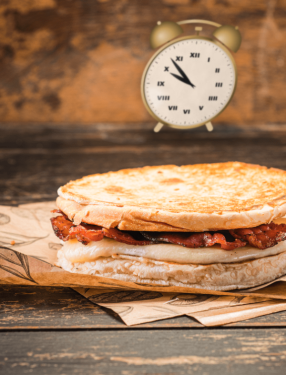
9.53
